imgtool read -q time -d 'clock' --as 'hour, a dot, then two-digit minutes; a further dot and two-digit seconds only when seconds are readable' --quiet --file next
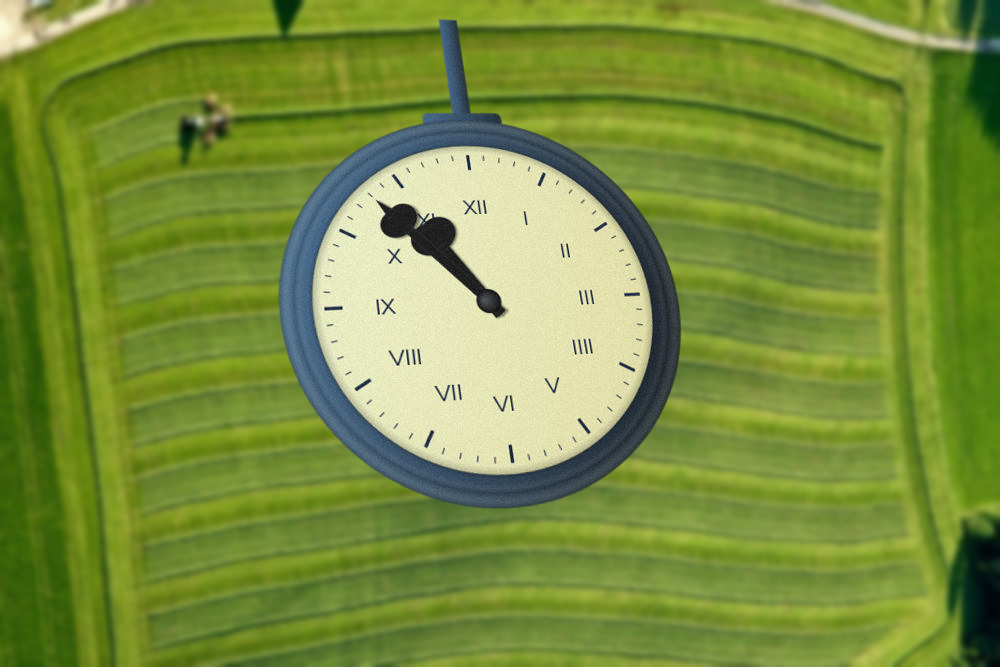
10.53
